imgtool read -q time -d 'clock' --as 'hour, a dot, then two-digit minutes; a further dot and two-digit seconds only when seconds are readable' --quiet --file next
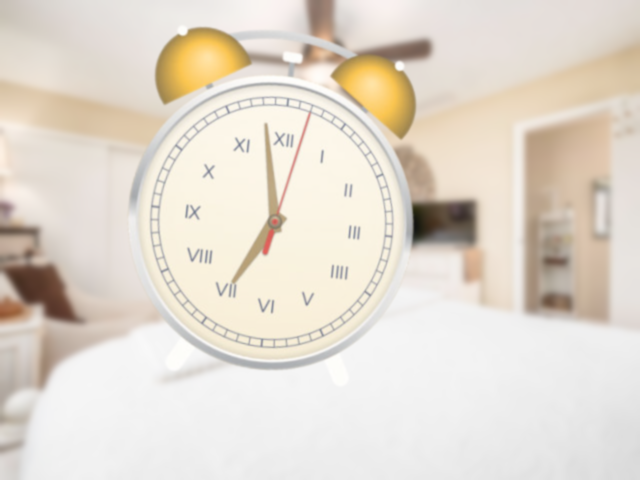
6.58.02
